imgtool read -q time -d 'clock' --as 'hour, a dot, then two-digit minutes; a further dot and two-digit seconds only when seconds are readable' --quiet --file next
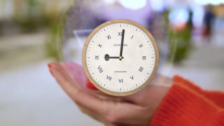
9.01
